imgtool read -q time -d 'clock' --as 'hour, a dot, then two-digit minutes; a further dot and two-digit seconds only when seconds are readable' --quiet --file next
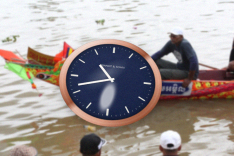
10.42
